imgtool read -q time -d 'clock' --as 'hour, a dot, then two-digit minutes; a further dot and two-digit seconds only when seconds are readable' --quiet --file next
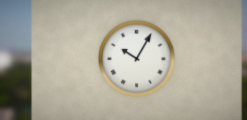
10.05
